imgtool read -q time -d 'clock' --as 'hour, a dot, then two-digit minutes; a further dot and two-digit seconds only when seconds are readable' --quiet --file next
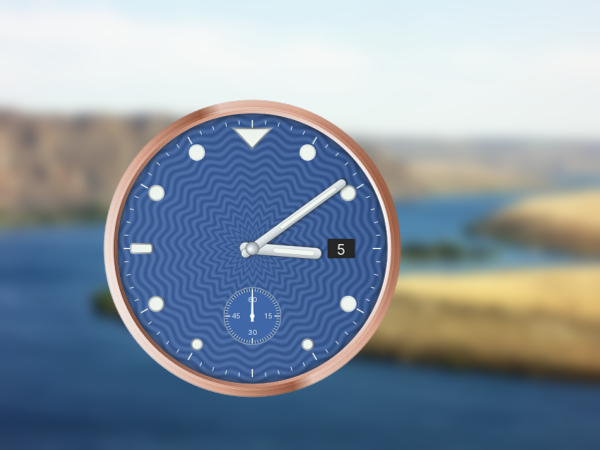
3.09
